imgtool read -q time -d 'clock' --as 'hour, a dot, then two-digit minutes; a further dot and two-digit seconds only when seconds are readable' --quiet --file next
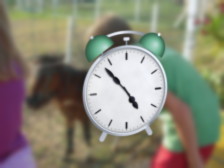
4.53
